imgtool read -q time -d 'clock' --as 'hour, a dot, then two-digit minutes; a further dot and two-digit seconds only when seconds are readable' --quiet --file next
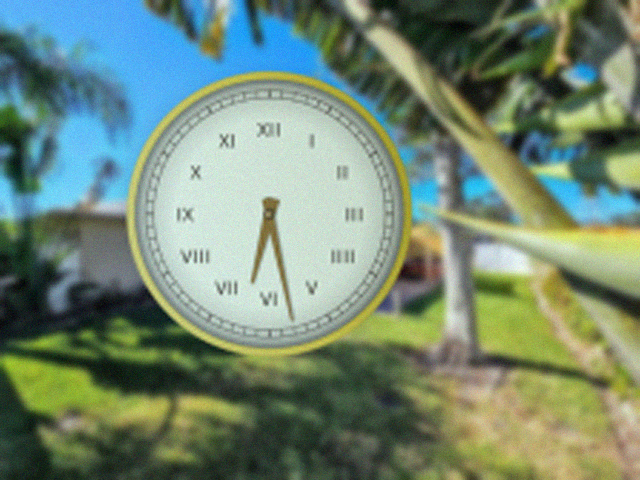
6.28
